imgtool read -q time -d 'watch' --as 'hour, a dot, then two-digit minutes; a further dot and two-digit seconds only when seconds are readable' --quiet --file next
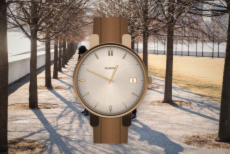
12.49
